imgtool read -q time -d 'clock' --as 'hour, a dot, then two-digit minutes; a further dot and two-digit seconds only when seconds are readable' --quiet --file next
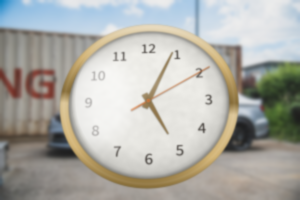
5.04.10
